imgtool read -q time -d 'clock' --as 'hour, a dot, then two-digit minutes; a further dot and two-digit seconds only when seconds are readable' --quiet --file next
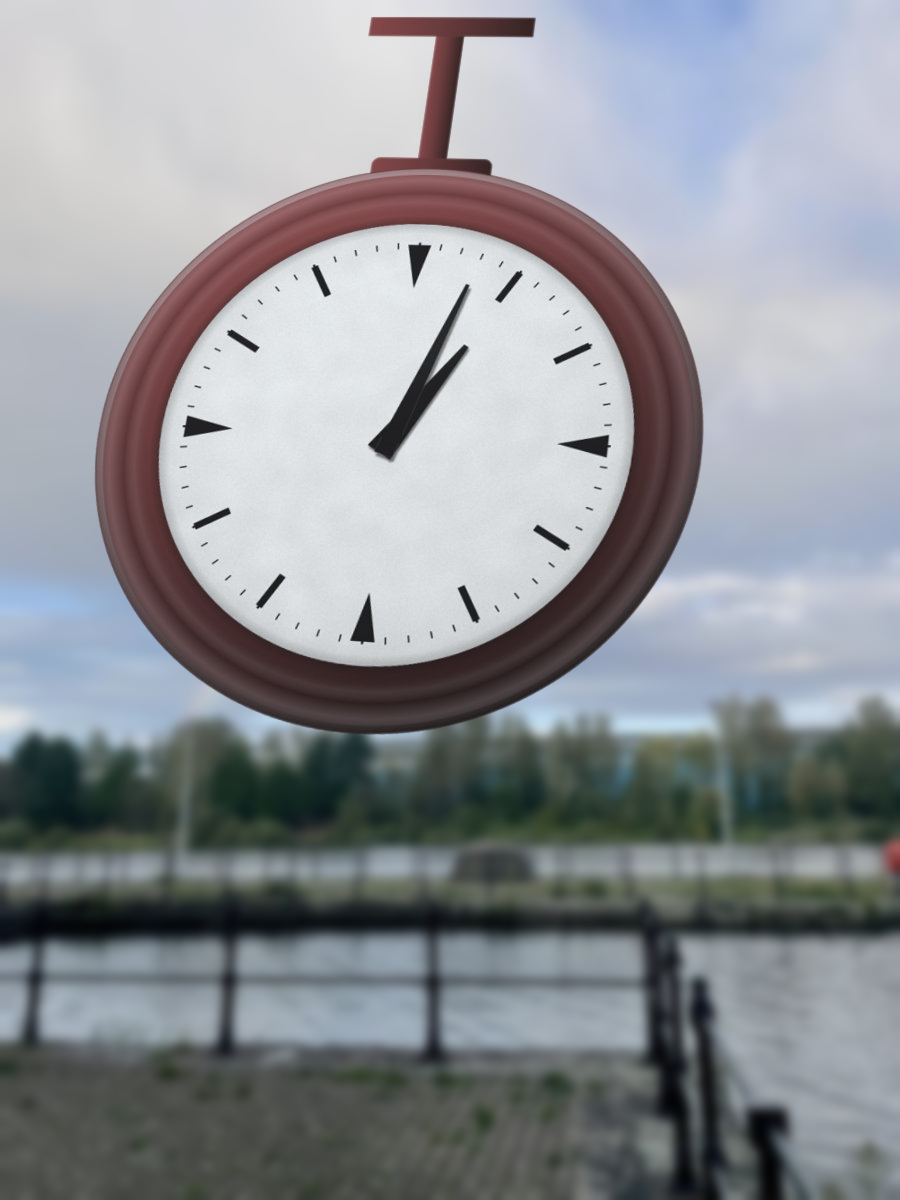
1.03
